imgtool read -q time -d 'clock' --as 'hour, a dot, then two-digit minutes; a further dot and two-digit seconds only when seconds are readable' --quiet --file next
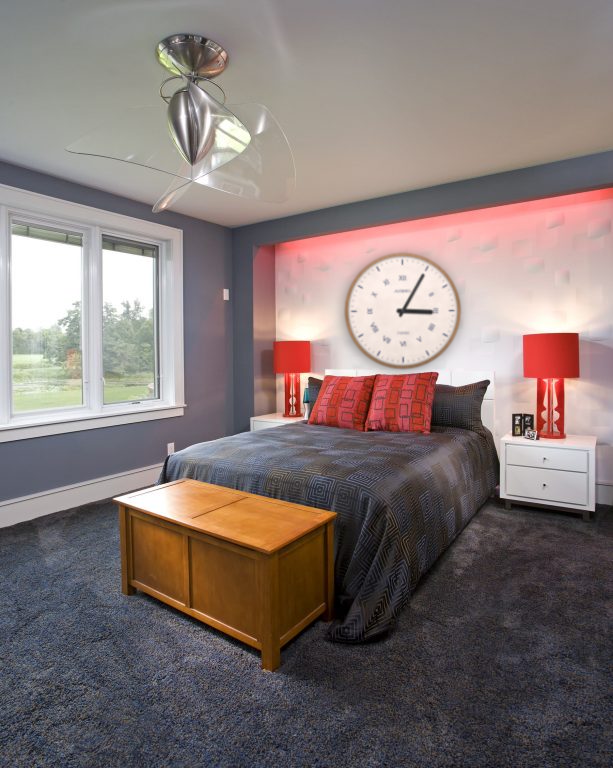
3.05
